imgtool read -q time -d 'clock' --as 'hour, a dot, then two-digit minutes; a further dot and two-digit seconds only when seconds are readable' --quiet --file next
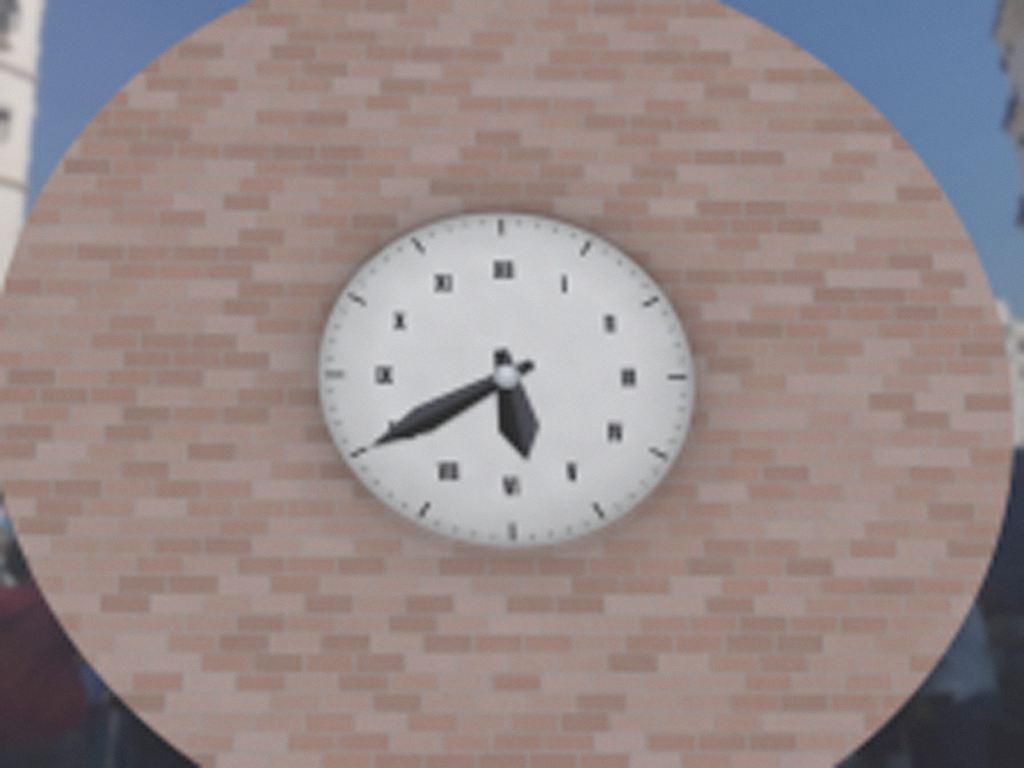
5.40
